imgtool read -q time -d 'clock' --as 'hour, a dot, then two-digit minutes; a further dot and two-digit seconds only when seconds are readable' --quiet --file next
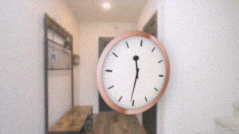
11.31
